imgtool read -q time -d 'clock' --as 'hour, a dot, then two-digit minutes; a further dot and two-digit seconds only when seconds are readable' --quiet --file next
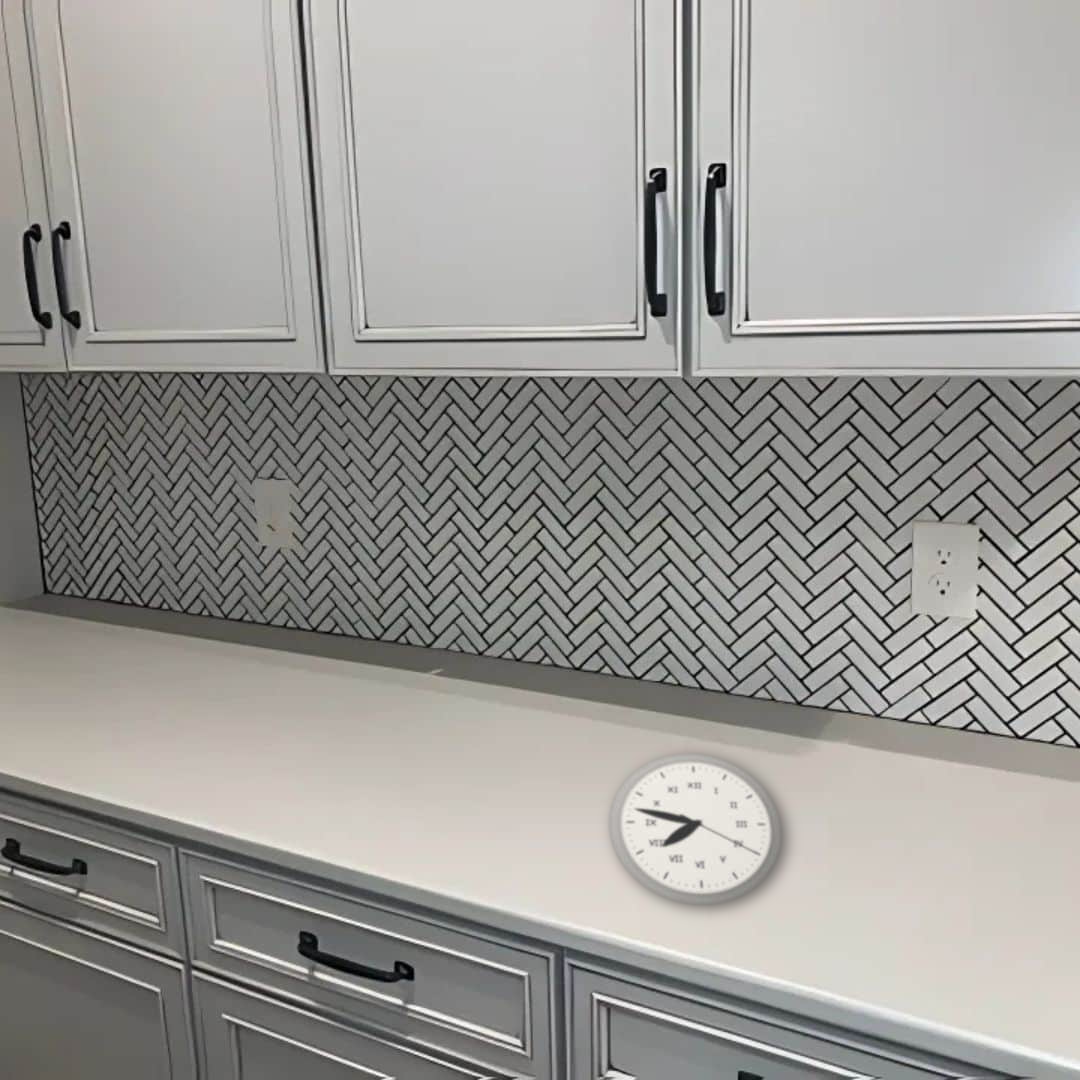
7.47.20
